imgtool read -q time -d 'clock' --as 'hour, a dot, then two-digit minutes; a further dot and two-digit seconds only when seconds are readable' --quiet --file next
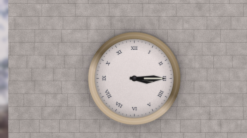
3.15
